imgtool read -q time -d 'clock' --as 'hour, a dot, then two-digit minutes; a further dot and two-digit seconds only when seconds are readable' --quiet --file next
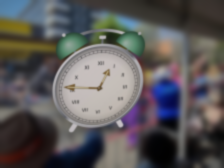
12.46
